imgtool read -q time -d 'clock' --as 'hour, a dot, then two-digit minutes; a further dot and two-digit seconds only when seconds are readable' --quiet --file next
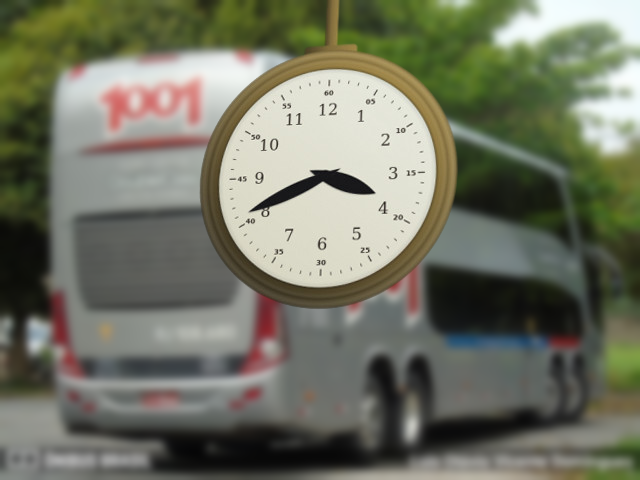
3.41
